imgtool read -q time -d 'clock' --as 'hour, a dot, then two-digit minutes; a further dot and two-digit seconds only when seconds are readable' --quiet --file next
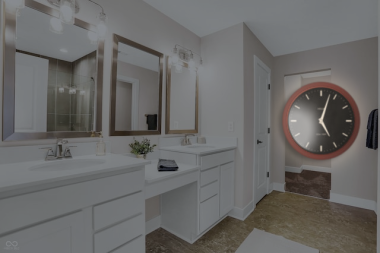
5.03
